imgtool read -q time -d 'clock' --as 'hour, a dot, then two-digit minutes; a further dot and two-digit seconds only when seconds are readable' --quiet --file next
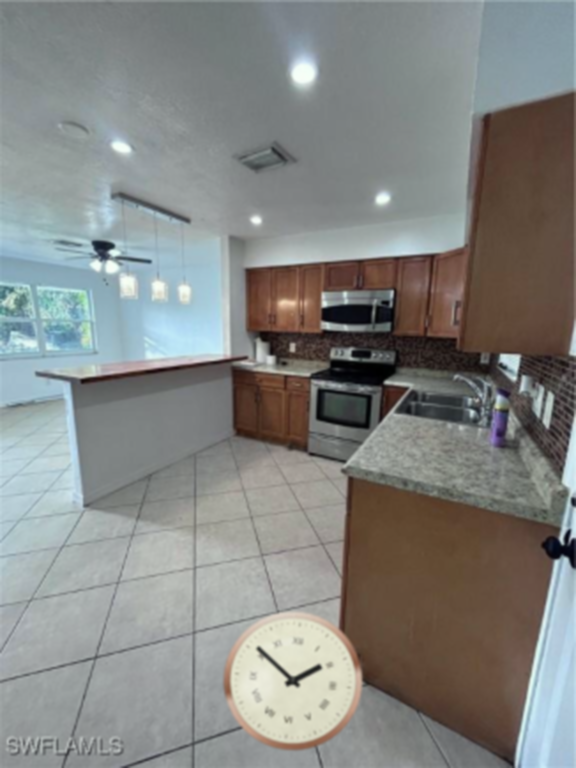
1.51
